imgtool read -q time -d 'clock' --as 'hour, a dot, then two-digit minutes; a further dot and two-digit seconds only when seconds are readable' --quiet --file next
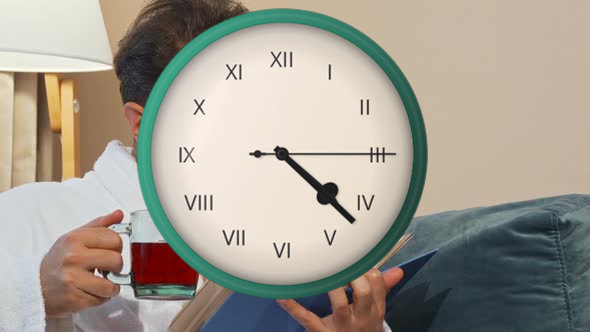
4.22.15
